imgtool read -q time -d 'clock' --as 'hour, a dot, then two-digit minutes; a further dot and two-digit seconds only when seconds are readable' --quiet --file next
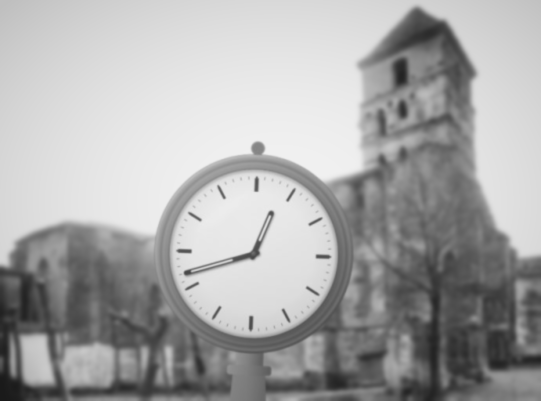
12.42
